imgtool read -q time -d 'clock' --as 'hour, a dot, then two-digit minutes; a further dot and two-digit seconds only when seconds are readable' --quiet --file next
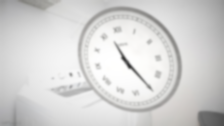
11.25
